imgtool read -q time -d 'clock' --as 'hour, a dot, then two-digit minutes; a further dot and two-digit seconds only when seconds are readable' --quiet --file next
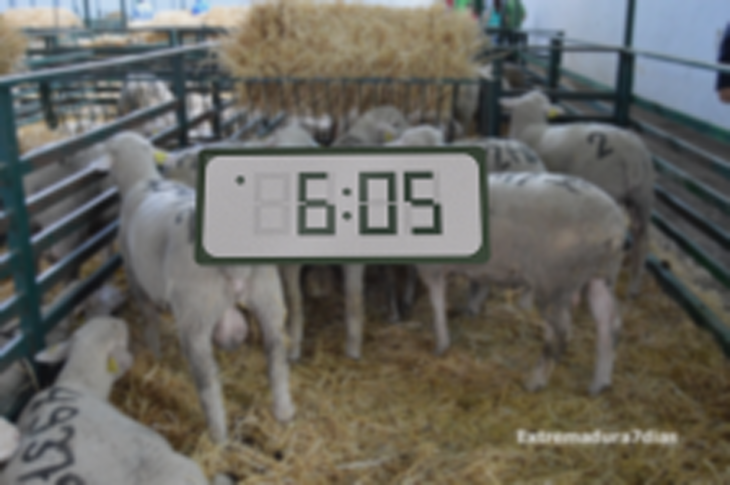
6.05
